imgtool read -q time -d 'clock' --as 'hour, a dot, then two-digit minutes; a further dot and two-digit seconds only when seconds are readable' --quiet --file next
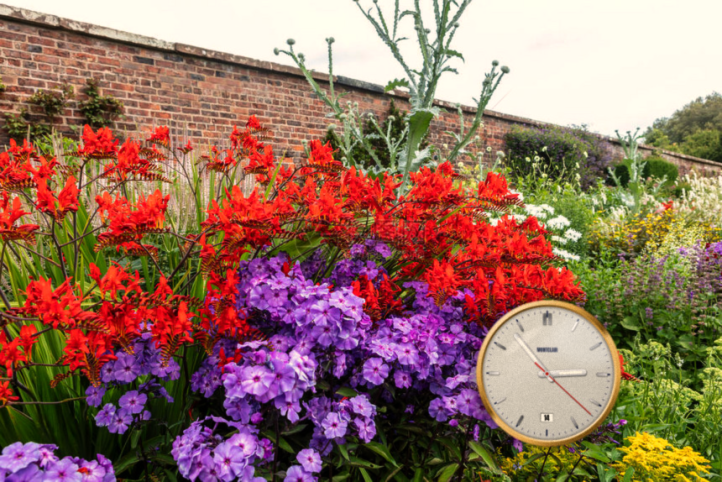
2.53.22
